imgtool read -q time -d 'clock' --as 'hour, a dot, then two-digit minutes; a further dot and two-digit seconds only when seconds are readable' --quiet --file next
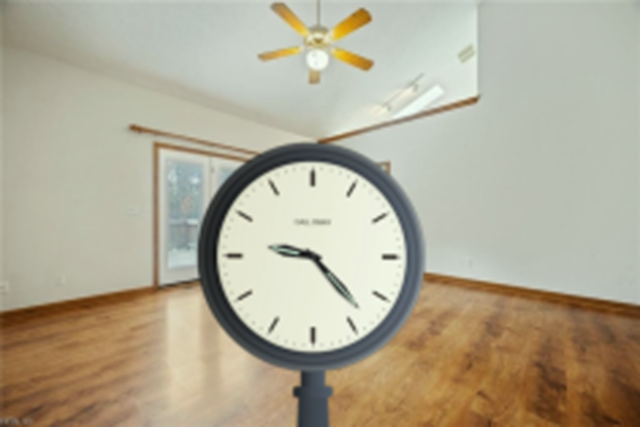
9.23
